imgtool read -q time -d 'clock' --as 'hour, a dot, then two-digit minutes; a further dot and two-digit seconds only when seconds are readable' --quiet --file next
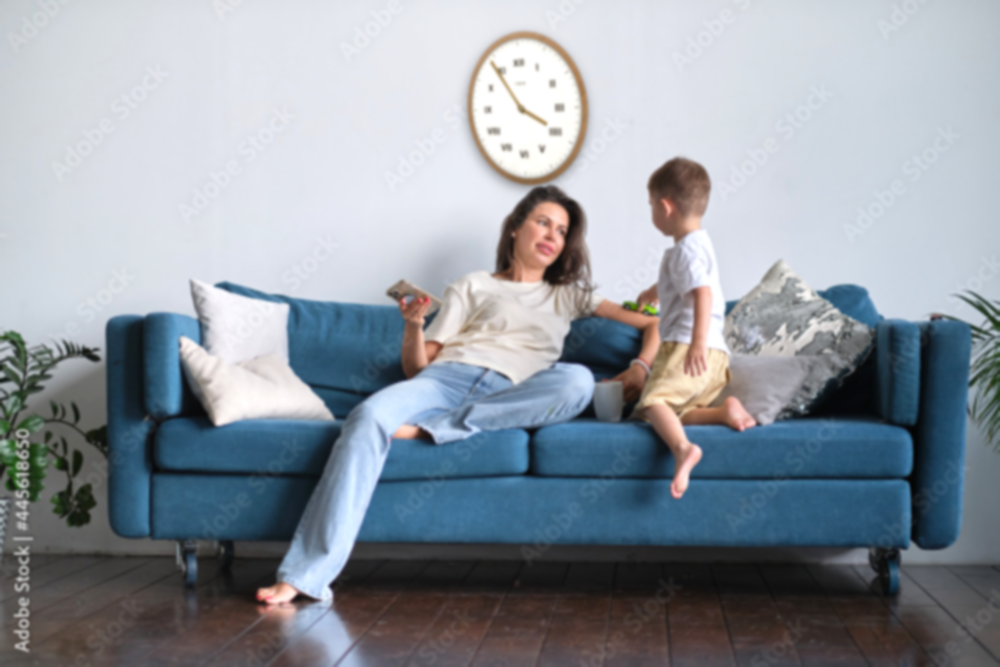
3.54
